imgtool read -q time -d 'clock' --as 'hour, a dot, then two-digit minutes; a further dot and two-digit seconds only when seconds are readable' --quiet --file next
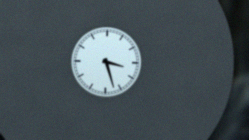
3.27
